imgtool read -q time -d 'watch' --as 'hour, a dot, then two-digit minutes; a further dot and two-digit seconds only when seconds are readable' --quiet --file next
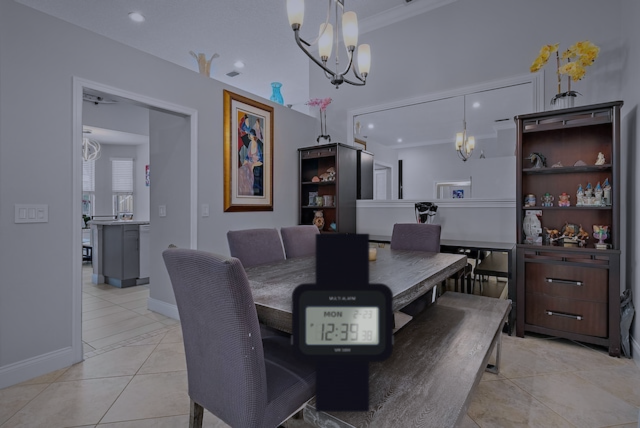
12.39.38
